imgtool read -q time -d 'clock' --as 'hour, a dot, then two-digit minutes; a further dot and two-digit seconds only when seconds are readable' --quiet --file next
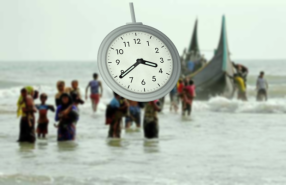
3.39
